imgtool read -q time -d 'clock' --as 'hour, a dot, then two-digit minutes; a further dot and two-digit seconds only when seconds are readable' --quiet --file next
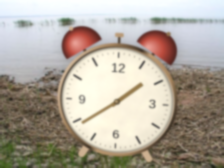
1.39
